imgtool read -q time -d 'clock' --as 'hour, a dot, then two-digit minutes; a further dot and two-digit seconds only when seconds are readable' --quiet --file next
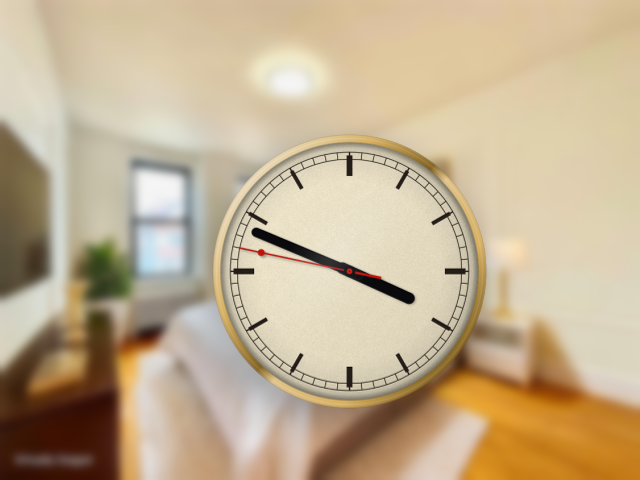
3.48.47
